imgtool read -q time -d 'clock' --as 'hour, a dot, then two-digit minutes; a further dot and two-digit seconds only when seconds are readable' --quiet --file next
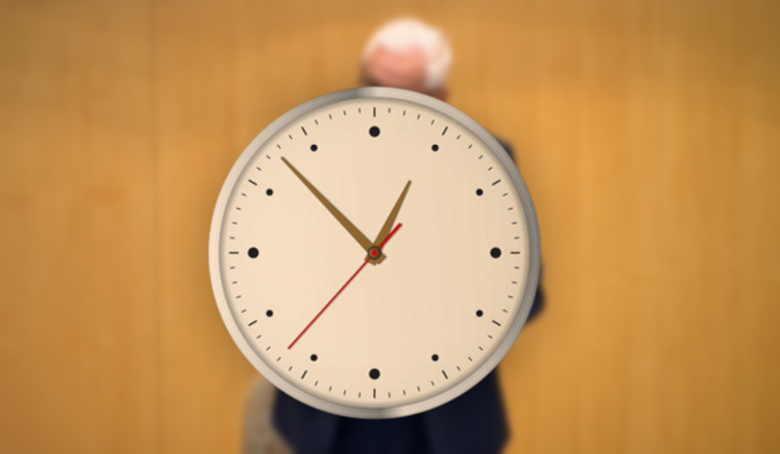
12.52.37
